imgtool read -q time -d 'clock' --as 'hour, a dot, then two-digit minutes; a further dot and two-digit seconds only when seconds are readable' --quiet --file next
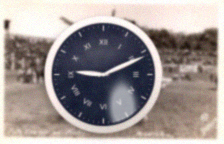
9.11
